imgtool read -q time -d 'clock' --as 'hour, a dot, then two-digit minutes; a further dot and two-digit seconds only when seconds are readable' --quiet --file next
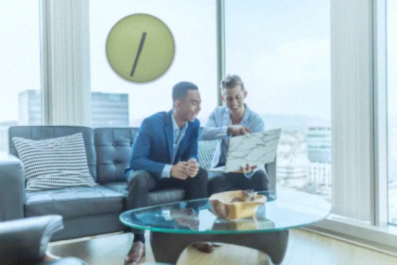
12.33
